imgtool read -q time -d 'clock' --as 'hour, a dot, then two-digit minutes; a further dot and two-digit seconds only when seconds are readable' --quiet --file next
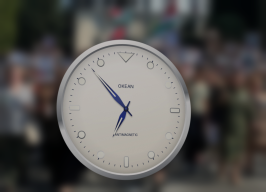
6.53
